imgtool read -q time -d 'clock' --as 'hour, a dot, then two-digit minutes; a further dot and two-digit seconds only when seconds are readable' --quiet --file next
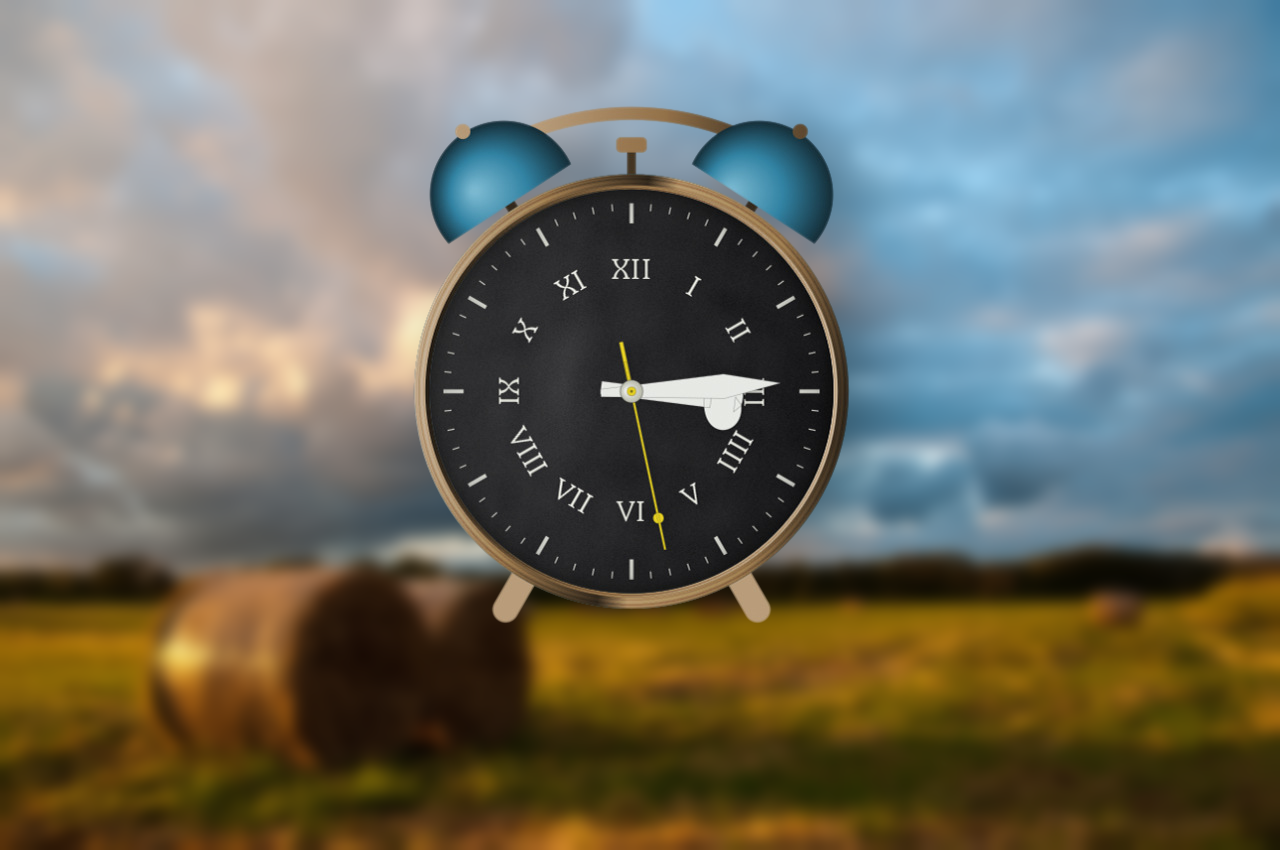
3.14.28
